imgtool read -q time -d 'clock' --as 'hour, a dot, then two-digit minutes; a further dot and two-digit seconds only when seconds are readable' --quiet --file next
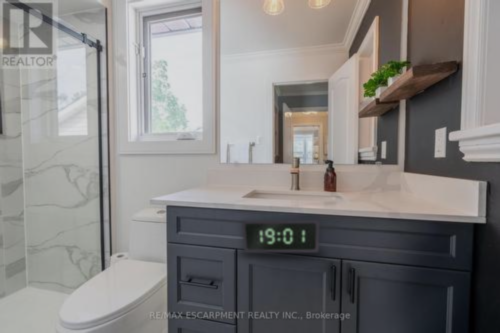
19.01
